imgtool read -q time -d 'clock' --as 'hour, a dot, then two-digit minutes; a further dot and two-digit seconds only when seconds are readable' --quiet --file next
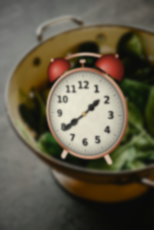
1.39
